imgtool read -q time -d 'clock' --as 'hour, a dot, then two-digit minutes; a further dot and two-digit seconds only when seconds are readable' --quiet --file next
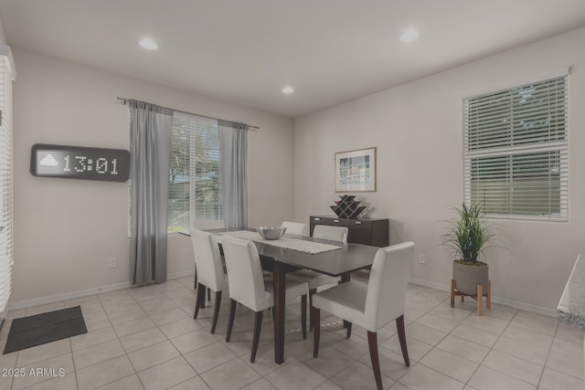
13.01
